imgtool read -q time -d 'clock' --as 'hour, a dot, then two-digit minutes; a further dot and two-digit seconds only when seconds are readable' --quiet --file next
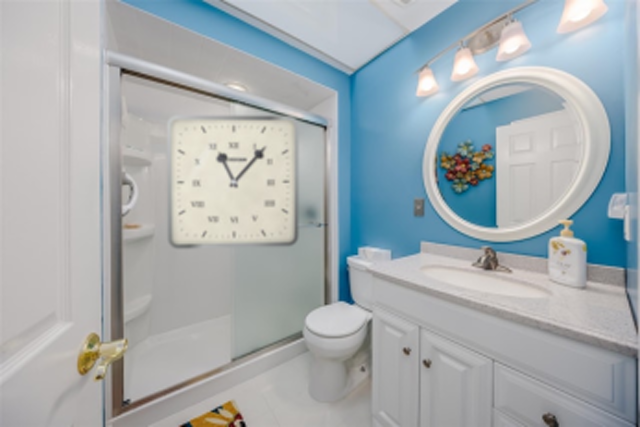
11.07
